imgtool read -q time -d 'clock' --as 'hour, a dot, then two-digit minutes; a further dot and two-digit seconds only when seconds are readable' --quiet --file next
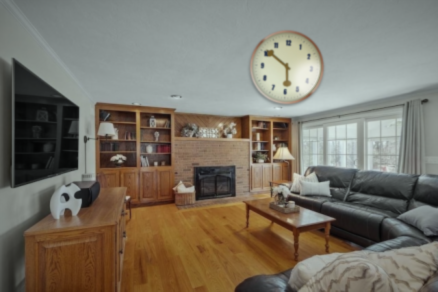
5.51
